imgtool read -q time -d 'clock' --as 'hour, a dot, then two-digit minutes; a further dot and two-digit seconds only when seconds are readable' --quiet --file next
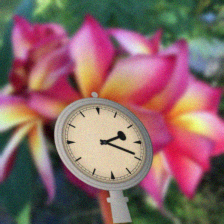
2.19
